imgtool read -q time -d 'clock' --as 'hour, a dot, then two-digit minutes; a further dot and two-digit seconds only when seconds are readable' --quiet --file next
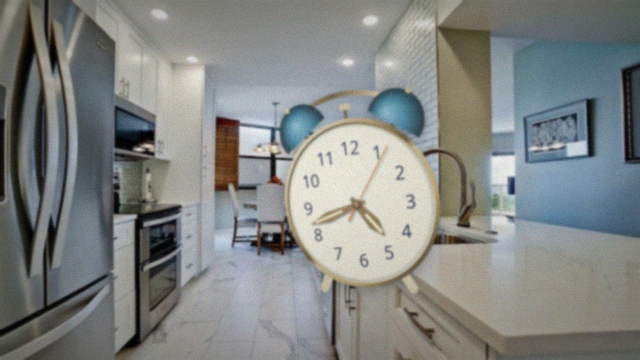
4.42.06
